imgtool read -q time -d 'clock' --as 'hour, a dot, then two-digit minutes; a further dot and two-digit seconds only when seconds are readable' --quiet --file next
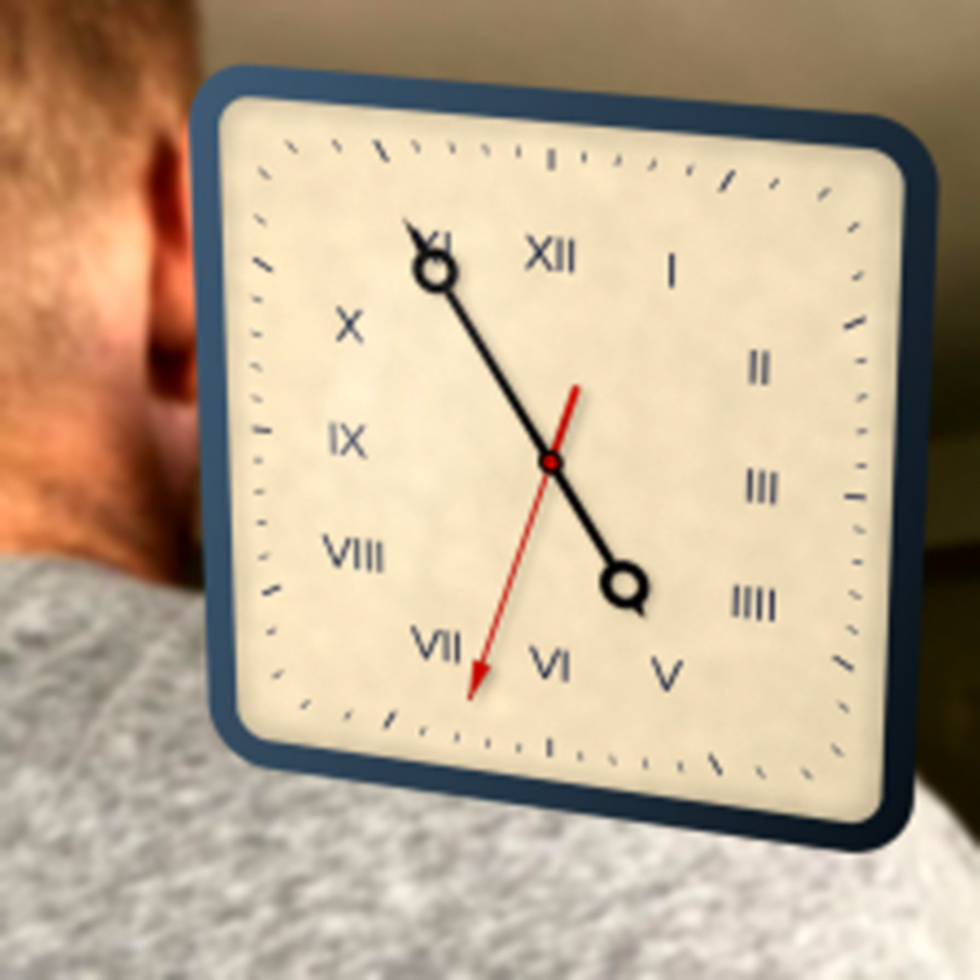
4.54.33
